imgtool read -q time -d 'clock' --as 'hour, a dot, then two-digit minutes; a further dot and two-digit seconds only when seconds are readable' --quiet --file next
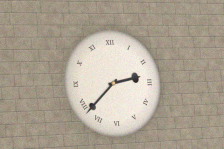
2.38
